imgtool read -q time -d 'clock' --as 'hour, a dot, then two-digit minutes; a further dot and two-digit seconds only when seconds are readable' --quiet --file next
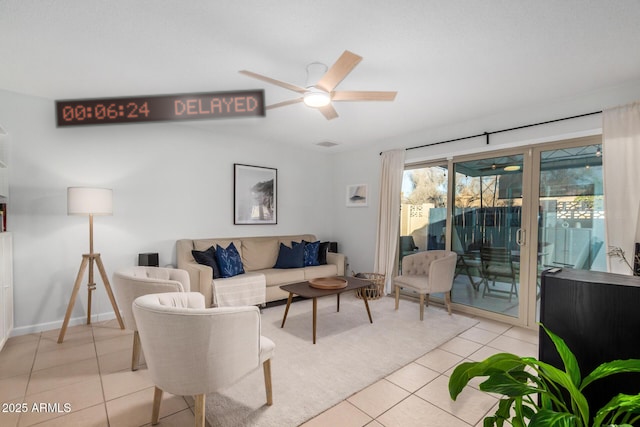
0.06.24
